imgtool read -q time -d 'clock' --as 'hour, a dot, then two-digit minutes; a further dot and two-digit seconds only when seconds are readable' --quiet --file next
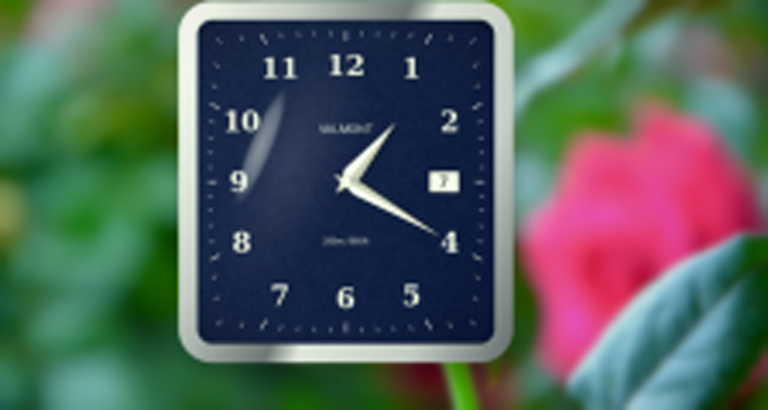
1.20
